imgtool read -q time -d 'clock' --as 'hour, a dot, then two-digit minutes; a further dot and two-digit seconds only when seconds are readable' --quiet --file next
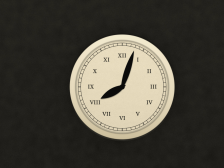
8.03
